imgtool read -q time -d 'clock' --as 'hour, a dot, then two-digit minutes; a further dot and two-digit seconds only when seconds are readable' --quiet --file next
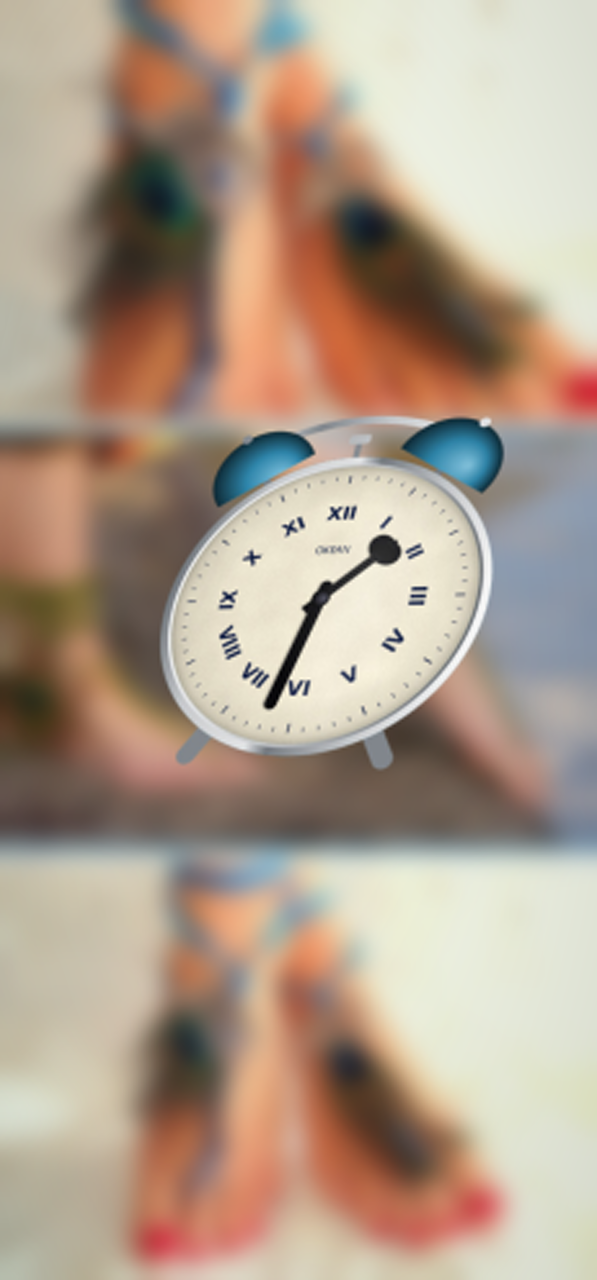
1.32
